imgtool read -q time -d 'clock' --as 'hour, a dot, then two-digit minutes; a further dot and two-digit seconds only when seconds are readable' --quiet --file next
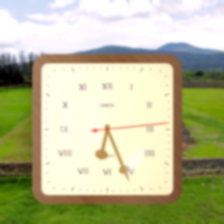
6.26.14
